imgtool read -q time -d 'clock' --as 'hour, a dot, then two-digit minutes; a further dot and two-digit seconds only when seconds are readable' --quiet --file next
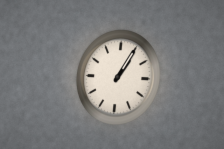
1.05
